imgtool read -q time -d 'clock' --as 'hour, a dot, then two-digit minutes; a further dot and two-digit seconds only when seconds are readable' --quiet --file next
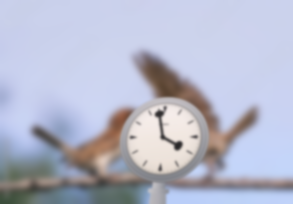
3.58
